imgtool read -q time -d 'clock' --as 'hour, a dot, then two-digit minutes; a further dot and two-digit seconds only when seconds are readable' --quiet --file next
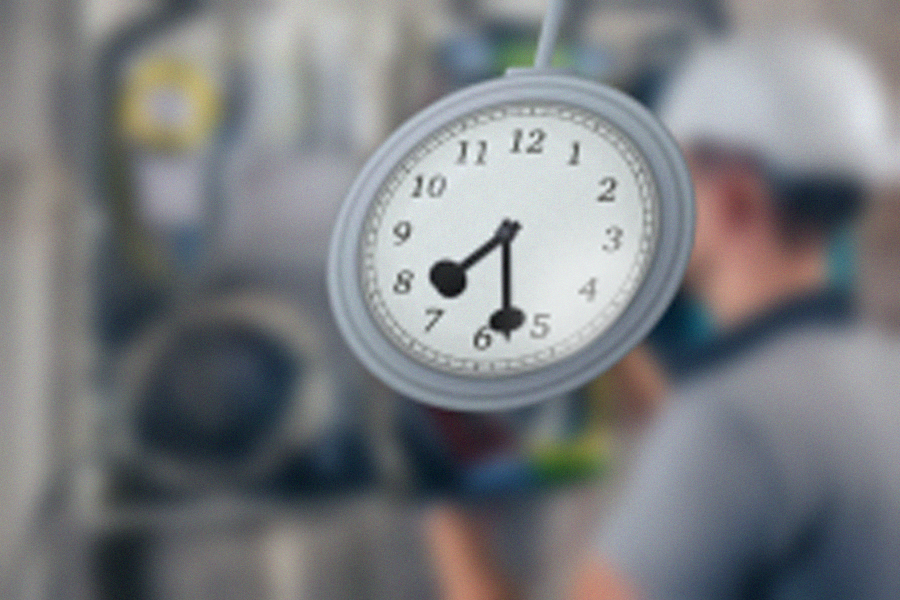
7.28
